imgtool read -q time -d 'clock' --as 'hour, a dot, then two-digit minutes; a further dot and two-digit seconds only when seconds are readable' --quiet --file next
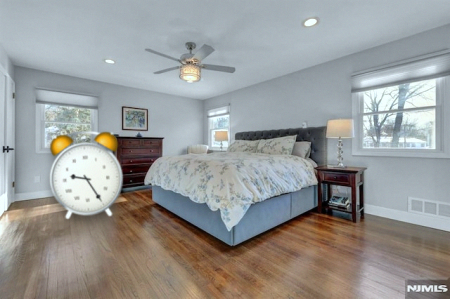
9.25
